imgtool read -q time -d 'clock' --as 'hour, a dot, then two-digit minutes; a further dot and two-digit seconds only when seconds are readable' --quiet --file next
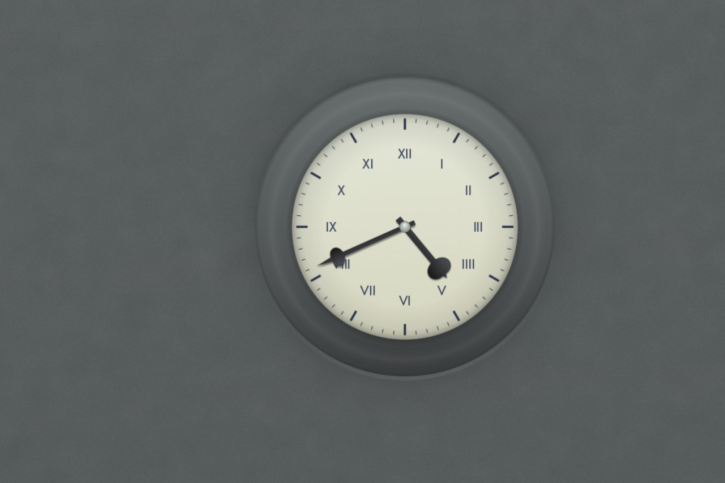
4.41
